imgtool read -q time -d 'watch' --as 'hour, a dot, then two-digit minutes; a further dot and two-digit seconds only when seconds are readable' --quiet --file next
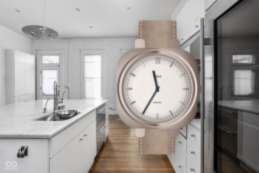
11.35
